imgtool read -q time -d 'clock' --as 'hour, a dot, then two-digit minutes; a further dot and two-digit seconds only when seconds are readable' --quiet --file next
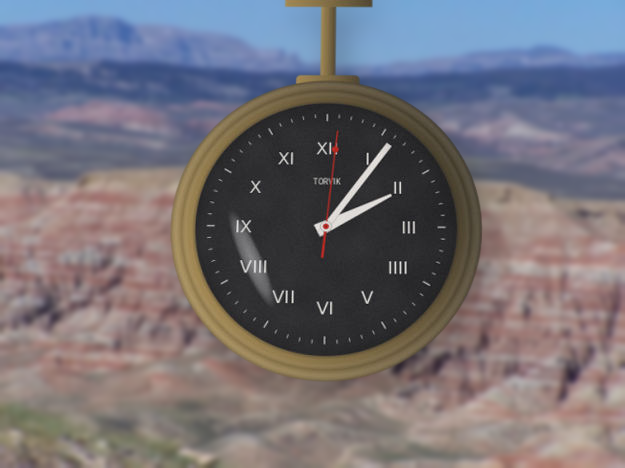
2.06.01
